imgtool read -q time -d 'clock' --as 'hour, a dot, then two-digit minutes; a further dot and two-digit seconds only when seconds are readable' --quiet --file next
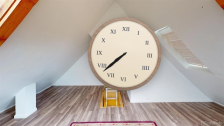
7.38
